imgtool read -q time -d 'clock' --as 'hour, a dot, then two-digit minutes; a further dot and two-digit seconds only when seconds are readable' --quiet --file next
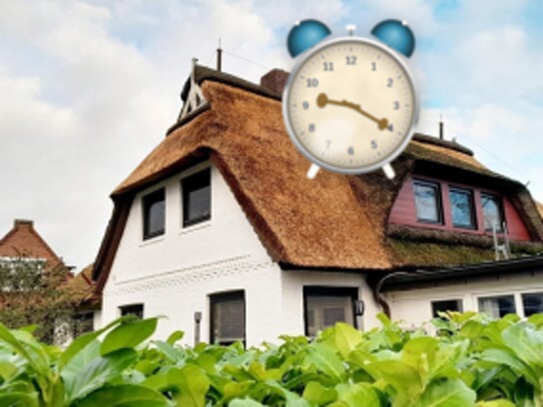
9.20
